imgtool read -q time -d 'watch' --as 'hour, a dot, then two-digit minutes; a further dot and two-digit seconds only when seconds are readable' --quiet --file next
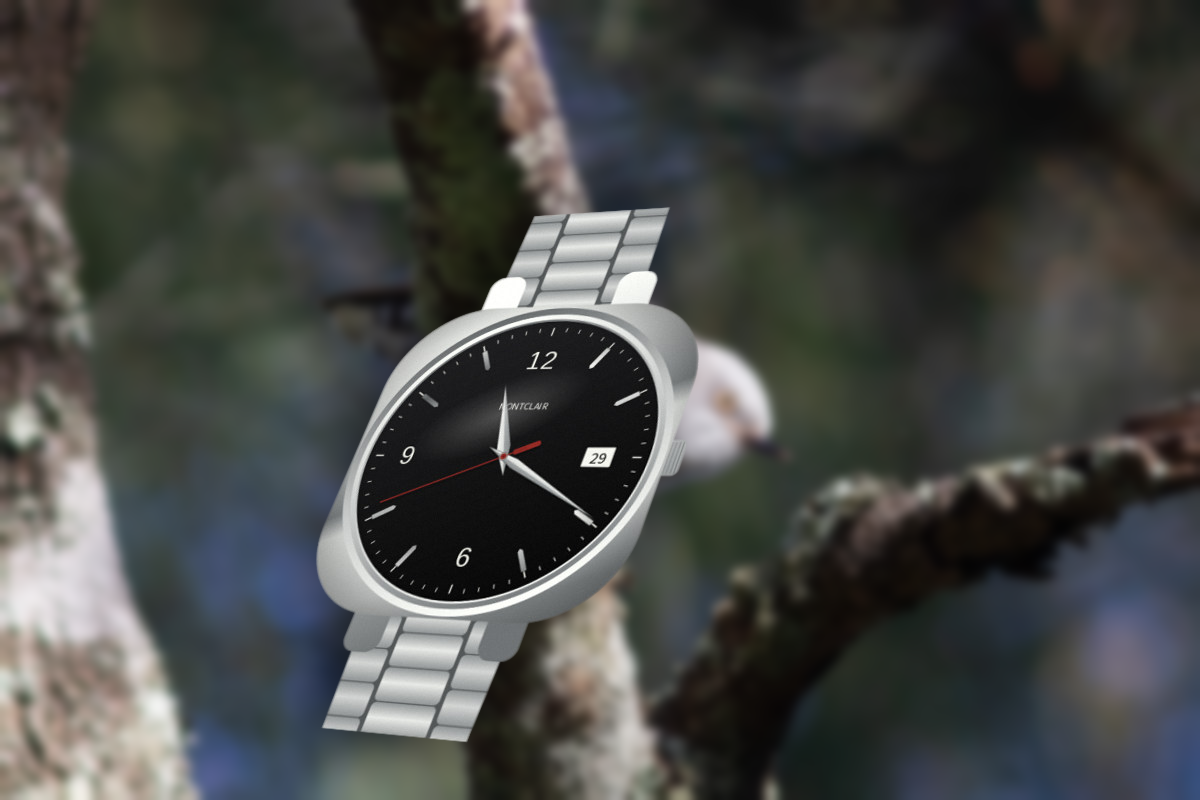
11.19.41
